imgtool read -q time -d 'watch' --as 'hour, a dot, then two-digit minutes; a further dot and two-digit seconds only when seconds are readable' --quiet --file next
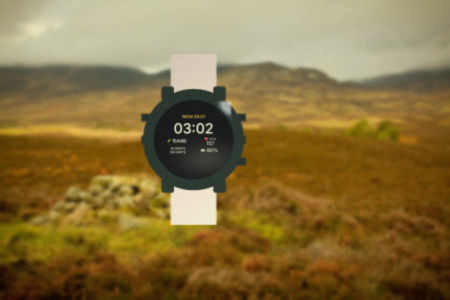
3.02
